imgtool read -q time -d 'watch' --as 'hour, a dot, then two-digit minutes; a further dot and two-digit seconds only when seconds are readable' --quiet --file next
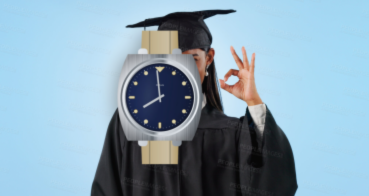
7.59
